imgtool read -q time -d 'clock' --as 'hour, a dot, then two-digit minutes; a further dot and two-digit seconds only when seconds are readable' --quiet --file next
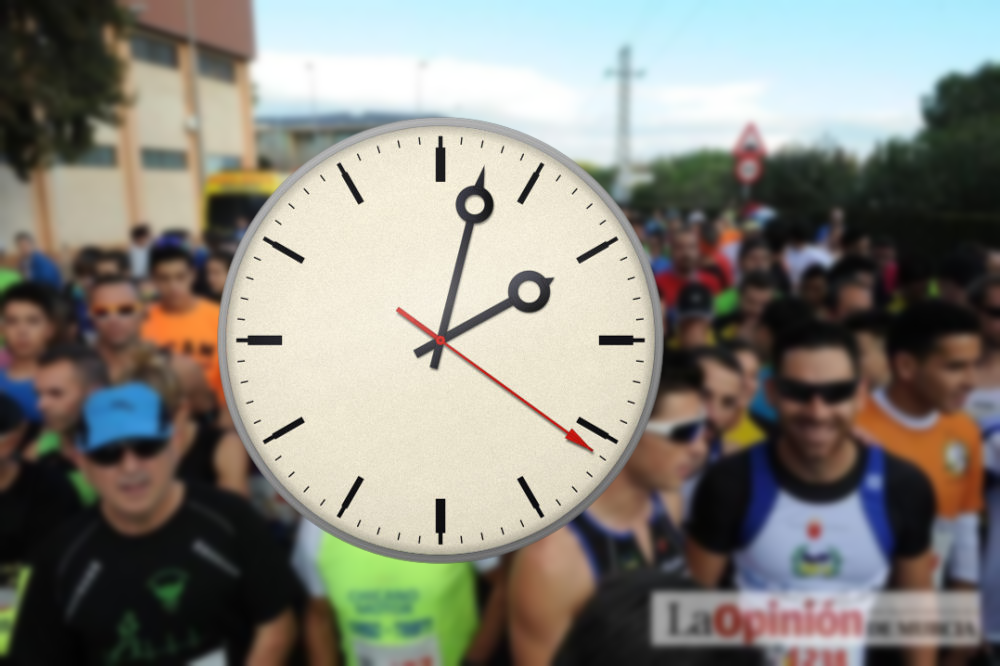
2.02.21
